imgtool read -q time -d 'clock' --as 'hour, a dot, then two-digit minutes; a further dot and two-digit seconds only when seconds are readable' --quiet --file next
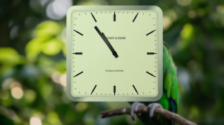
10.54
